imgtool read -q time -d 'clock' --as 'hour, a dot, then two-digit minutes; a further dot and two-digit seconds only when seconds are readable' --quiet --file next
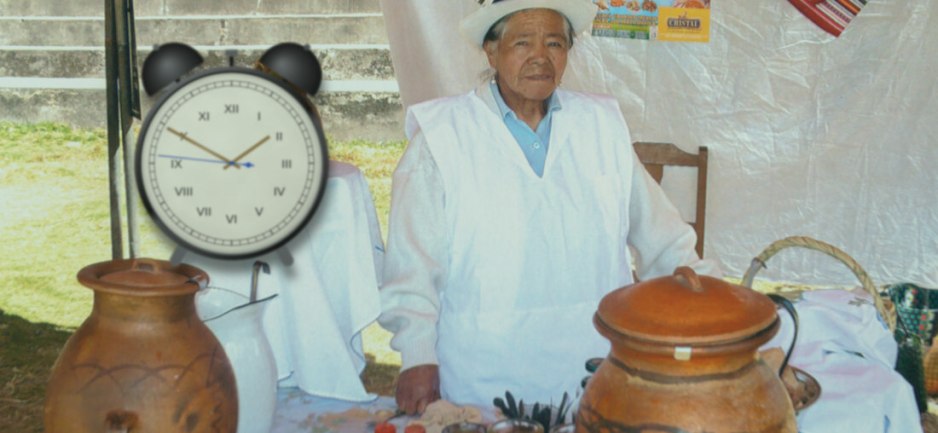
1.49.46
